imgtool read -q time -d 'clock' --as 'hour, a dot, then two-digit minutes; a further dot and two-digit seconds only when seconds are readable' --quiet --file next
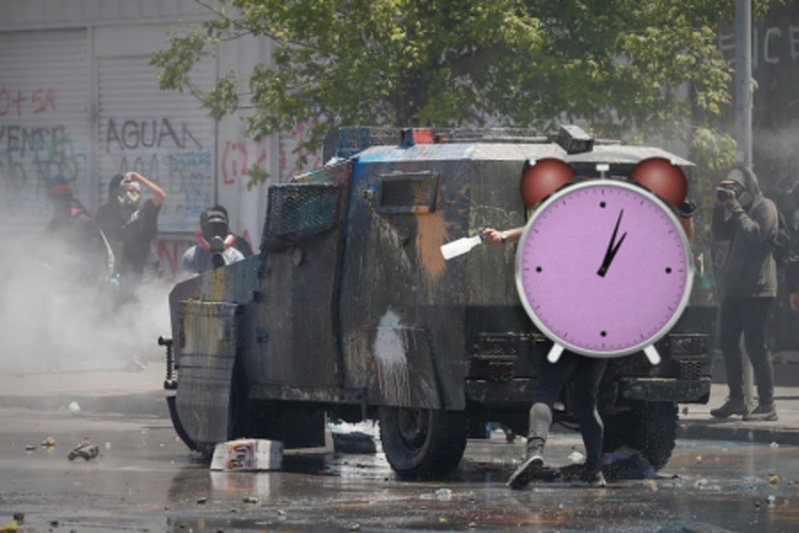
1.03
